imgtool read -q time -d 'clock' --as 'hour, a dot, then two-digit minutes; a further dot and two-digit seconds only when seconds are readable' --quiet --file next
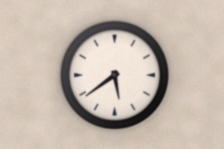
5.39
